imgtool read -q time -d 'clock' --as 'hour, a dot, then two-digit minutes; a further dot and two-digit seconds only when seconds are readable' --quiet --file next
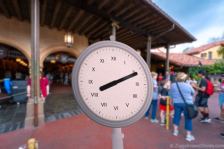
8.11
